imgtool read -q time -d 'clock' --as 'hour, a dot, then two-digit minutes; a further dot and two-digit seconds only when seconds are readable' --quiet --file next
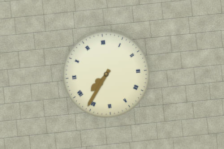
7.36
